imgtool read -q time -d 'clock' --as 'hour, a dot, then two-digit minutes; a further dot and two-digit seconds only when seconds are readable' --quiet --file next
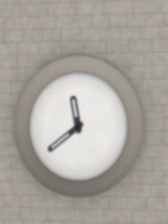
11.39
